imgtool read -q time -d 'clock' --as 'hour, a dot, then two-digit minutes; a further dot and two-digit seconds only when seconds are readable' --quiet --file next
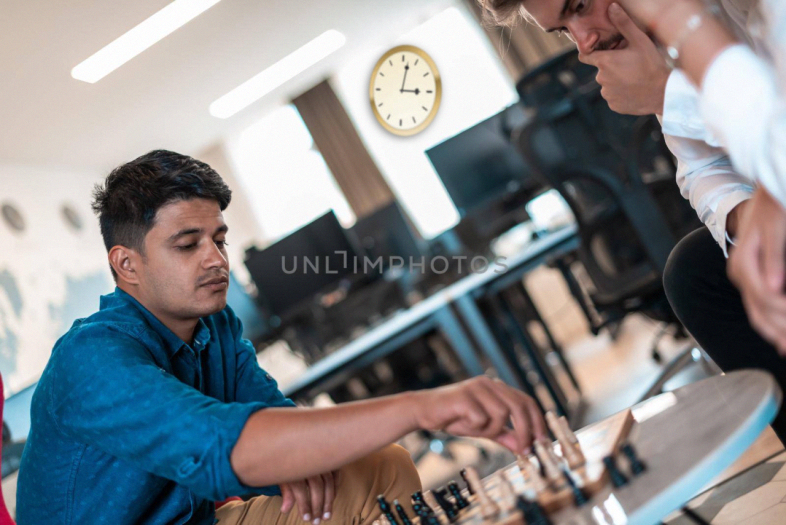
3.02
